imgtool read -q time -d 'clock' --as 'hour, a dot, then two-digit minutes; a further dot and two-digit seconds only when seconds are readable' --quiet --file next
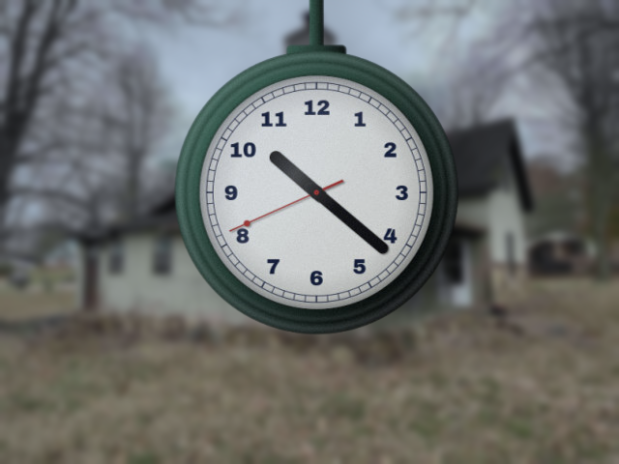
10.21.41
